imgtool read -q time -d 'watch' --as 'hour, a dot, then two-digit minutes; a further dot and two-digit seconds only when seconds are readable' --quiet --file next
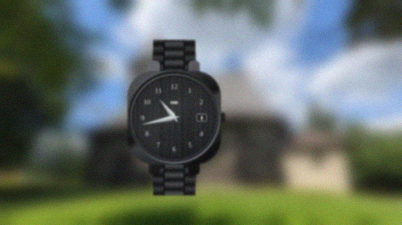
10.43
